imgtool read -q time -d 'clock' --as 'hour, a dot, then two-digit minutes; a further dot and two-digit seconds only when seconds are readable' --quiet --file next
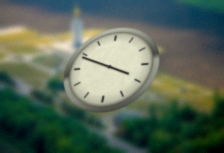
3.49
